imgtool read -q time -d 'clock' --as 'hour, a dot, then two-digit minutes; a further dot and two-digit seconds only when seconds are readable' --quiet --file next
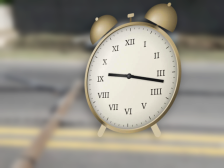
9.17
